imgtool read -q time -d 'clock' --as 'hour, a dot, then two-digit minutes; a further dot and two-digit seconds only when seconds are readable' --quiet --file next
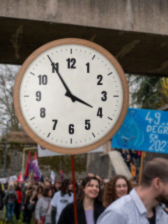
3.55
